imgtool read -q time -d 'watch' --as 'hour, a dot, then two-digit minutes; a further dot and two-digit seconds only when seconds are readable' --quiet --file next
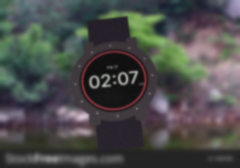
2.07
